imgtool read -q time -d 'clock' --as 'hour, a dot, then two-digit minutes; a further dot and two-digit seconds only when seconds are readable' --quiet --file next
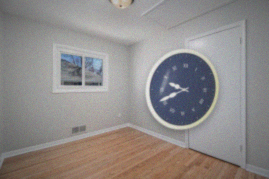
9.41
